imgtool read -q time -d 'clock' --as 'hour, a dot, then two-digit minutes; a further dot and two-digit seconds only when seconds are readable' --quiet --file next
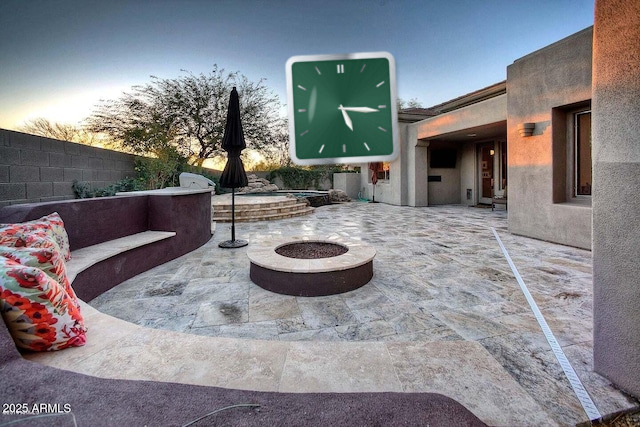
5.16
